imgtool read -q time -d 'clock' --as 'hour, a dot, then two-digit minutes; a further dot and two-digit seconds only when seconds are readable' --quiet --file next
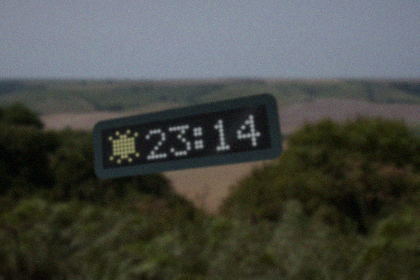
23.14
